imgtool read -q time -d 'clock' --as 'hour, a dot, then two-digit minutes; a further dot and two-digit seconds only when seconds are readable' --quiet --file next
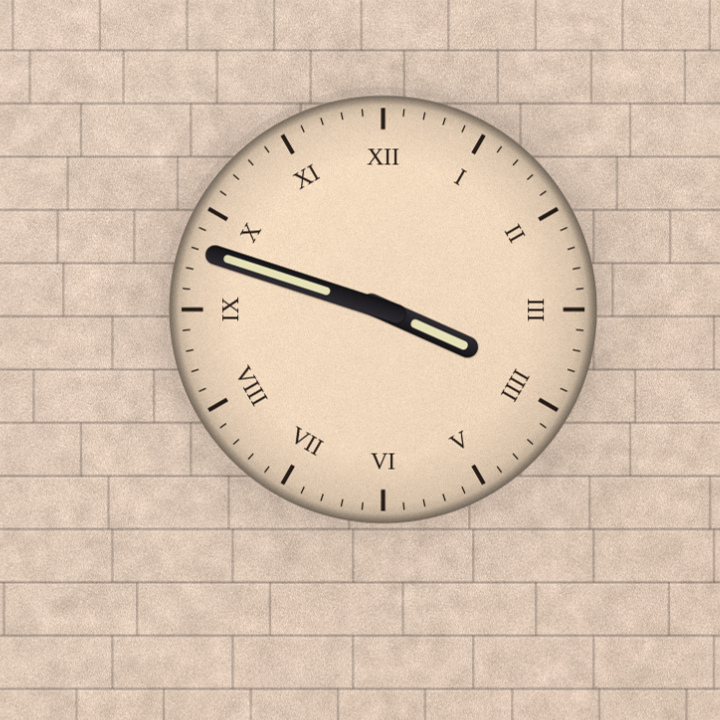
3.48
